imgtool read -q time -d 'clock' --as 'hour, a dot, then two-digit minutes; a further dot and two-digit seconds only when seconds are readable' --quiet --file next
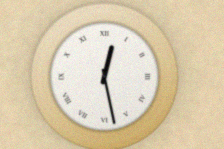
12.28
